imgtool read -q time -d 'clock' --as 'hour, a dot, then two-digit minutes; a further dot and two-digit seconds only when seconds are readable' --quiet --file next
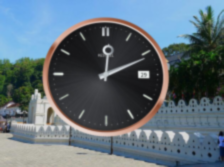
12.11
